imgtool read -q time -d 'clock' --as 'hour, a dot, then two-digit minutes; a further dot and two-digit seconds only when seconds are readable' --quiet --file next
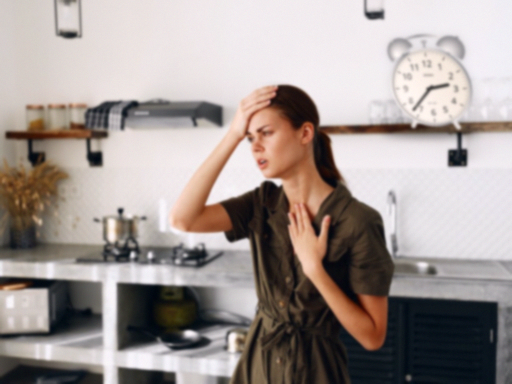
2.37
